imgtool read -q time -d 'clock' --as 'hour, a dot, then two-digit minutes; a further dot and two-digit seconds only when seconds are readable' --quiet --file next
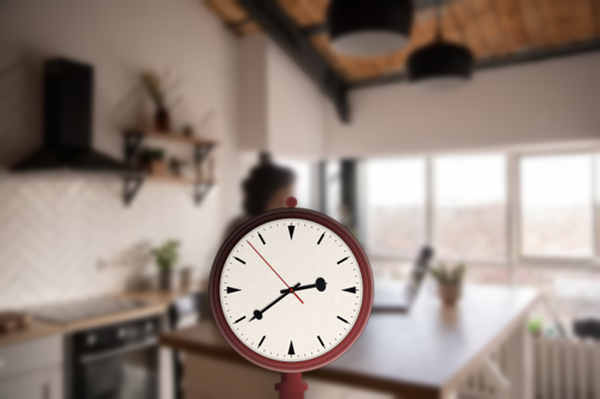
2.38.53
